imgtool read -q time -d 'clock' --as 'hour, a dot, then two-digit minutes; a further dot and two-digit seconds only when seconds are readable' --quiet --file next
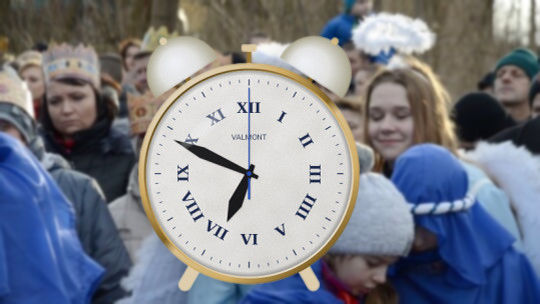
6.49.00
